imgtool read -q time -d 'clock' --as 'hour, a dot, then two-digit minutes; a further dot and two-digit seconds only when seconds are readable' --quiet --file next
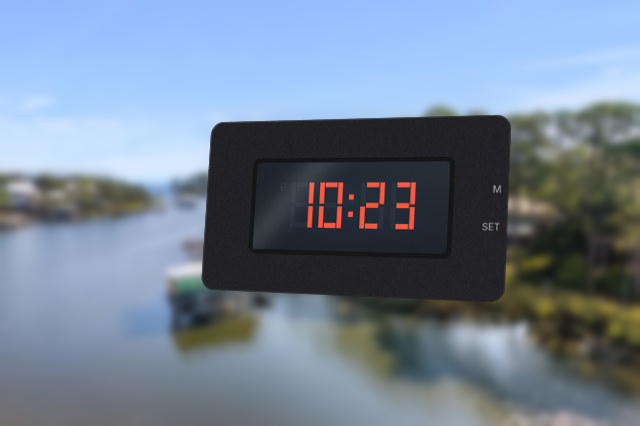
10.23
